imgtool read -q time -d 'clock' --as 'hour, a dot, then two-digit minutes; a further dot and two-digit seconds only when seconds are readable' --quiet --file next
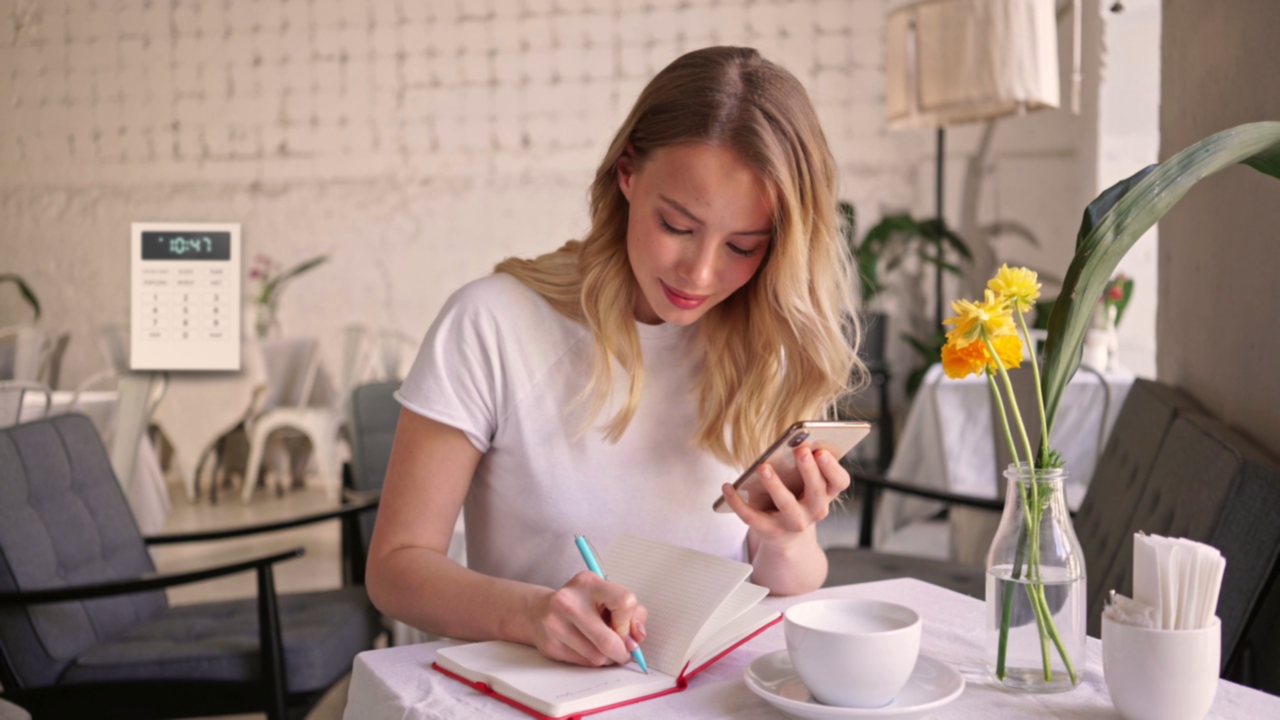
10.47
